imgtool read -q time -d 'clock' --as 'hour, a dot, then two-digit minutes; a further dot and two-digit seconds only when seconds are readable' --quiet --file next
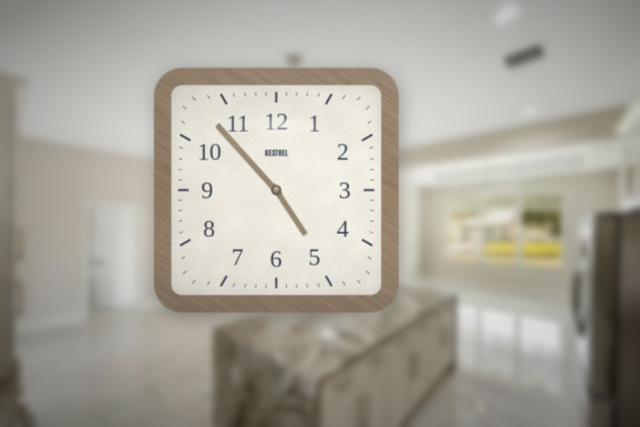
4.53
